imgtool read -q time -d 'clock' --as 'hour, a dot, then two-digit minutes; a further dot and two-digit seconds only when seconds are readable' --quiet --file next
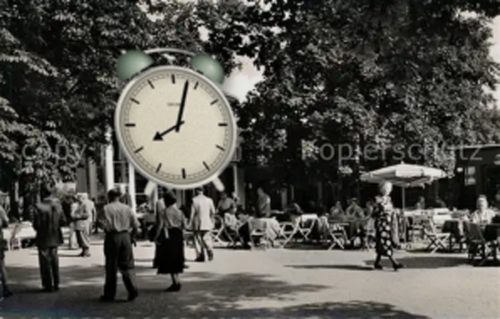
8.03
